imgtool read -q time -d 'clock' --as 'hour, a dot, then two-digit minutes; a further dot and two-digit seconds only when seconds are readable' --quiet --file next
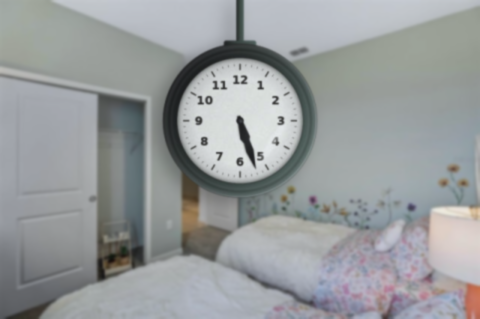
5.27
